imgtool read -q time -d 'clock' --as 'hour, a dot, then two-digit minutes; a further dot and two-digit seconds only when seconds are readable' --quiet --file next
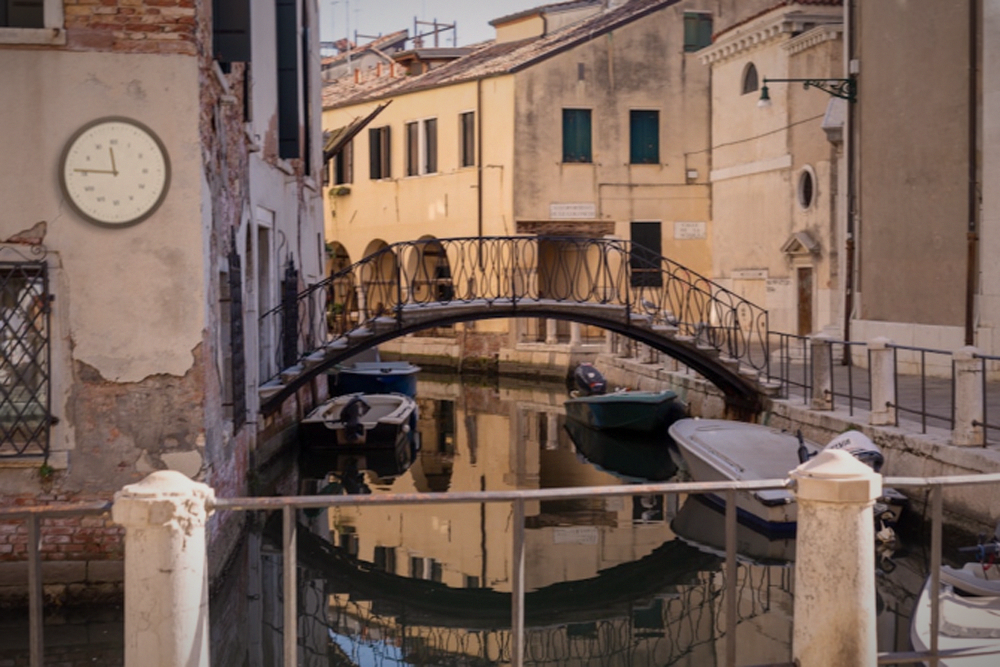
11.46
